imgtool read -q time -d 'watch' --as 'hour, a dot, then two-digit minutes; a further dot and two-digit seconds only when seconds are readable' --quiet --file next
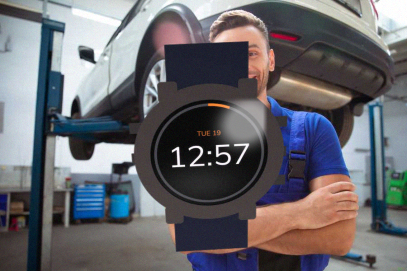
12.57
